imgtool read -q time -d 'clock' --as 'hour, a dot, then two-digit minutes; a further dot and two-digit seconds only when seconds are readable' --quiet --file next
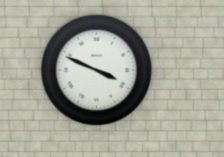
3.49
